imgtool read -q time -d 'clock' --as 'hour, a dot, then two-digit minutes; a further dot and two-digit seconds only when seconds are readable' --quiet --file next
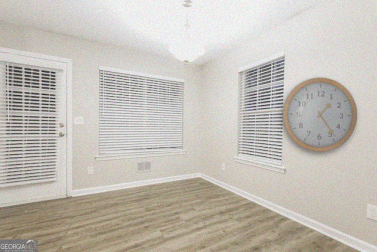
1.24
